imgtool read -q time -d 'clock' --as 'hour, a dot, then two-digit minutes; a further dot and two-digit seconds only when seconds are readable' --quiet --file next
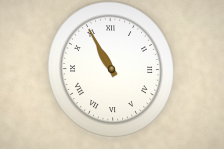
10.55
